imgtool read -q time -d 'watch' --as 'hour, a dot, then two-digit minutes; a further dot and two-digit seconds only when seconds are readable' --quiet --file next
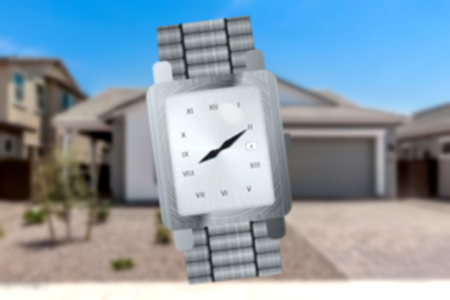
8.10
